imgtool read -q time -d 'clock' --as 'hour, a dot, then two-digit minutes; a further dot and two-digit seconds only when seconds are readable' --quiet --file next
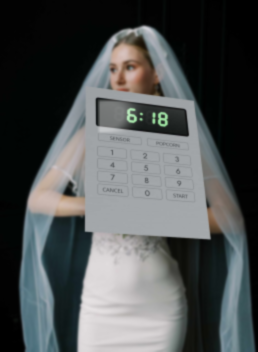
6.18
